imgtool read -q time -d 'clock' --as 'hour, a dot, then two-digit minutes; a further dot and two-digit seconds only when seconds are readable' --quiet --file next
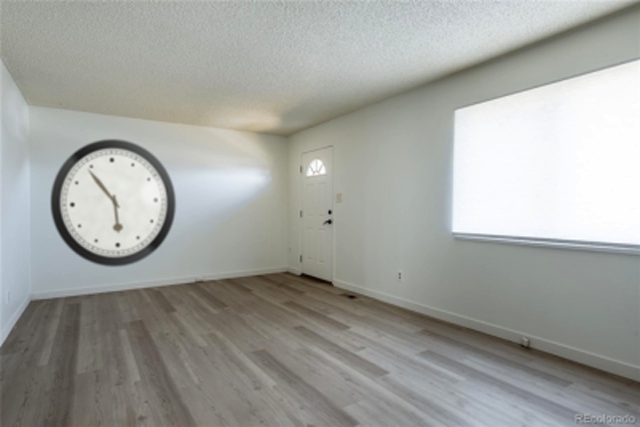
5.54
